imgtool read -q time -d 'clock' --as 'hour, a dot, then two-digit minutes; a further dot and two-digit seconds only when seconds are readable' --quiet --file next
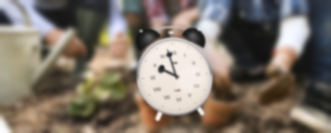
9.58
